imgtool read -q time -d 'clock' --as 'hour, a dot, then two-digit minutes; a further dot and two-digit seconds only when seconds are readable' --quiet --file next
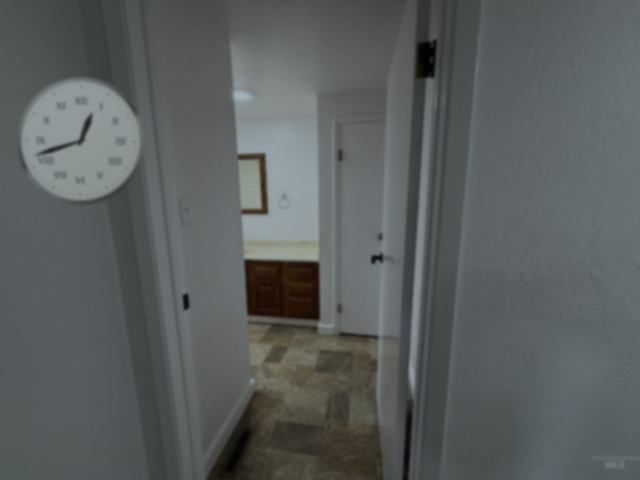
12.42
